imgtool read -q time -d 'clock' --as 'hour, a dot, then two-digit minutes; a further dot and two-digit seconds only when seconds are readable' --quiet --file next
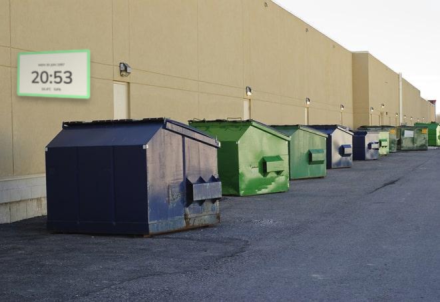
20.53
